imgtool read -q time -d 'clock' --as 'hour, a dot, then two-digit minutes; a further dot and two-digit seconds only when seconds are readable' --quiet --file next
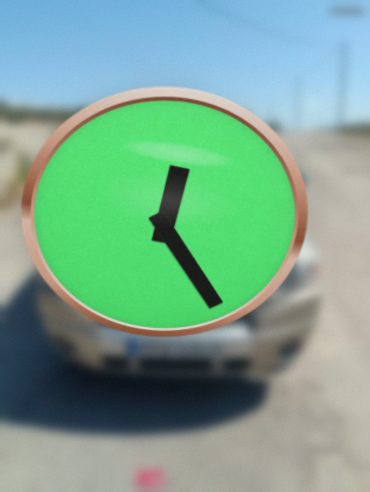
12.25
